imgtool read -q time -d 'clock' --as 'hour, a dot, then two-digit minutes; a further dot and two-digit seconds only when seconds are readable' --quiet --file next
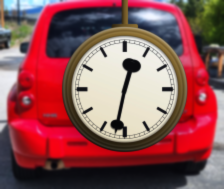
12.32
